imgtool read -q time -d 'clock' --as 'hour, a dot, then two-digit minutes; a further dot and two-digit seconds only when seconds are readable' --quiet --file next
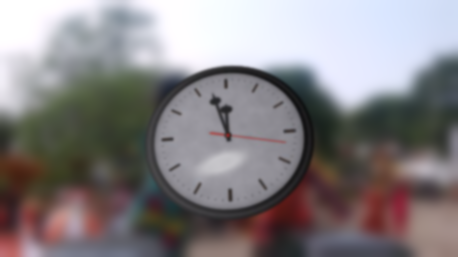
11.57.17
